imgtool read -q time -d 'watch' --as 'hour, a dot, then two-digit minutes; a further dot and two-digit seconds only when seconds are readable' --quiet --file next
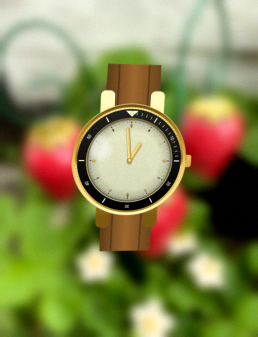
12.59
